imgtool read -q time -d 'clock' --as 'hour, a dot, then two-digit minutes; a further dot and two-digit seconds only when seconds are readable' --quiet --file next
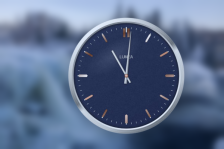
11.01
